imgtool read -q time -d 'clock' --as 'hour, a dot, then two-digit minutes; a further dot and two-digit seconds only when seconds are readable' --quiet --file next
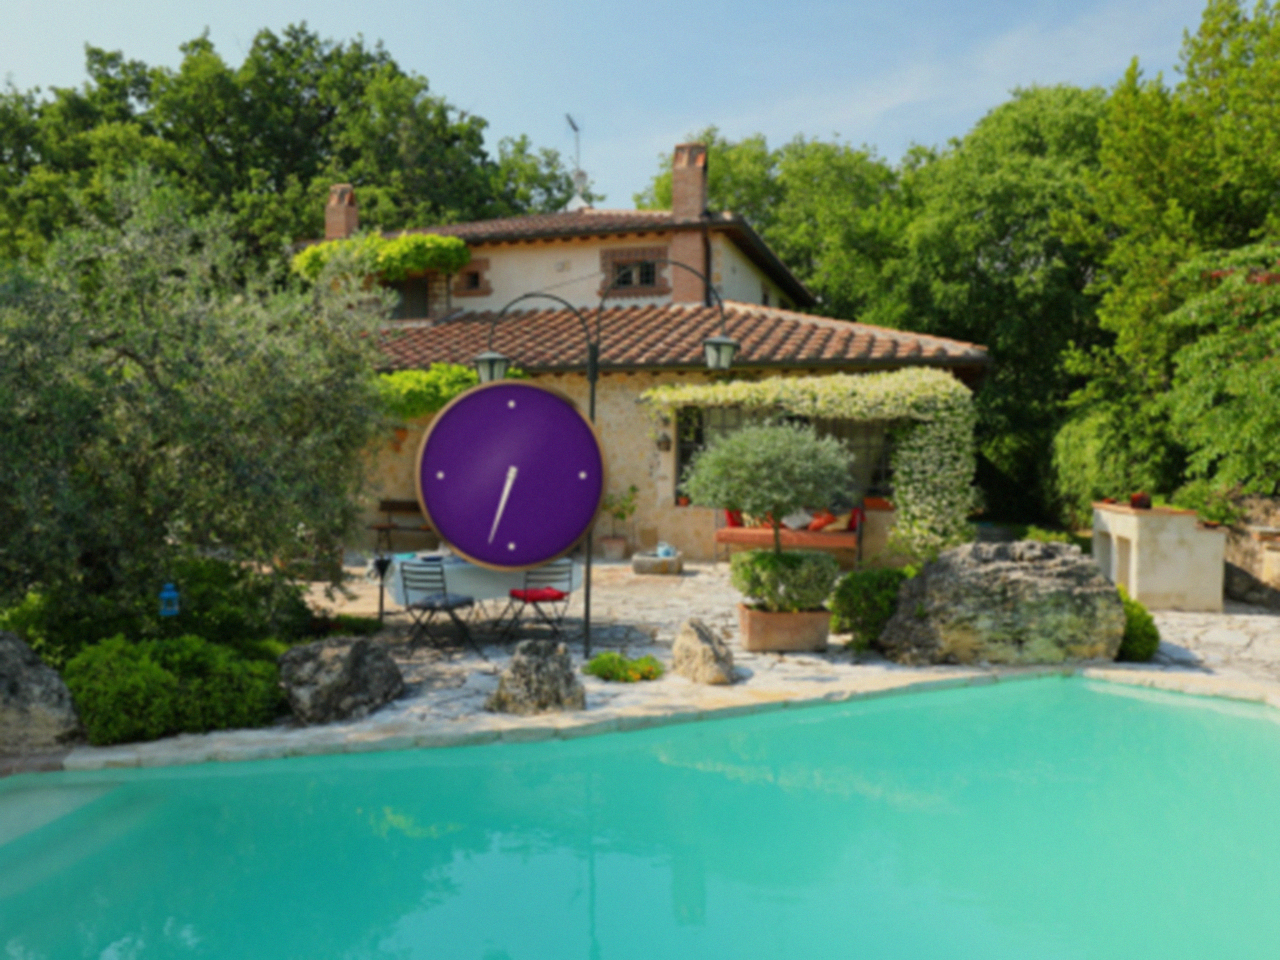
6.33
